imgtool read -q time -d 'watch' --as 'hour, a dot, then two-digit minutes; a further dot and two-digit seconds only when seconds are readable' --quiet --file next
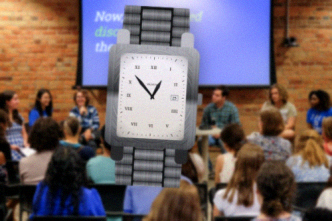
12.53
